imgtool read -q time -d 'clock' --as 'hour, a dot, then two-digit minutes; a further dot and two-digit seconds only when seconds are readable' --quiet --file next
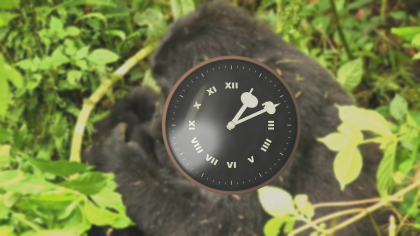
1.11
